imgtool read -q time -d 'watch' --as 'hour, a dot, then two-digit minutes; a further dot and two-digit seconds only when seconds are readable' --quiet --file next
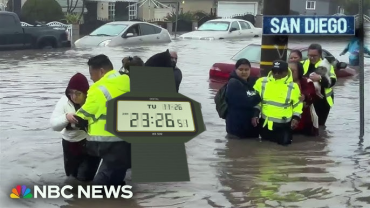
23.26.51
